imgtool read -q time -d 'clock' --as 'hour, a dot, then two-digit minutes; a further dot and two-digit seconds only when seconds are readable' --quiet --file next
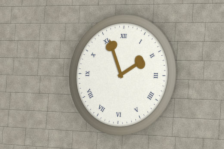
1.56
